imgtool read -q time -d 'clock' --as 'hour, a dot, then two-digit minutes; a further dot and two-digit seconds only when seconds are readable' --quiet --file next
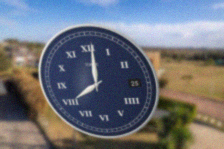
8.01
